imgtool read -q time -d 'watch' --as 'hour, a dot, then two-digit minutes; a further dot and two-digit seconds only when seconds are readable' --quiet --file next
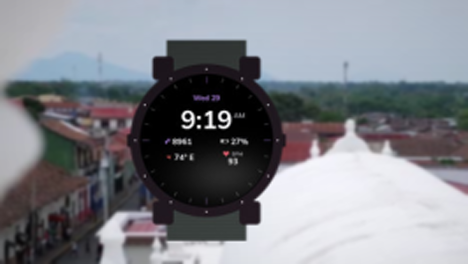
9.19
